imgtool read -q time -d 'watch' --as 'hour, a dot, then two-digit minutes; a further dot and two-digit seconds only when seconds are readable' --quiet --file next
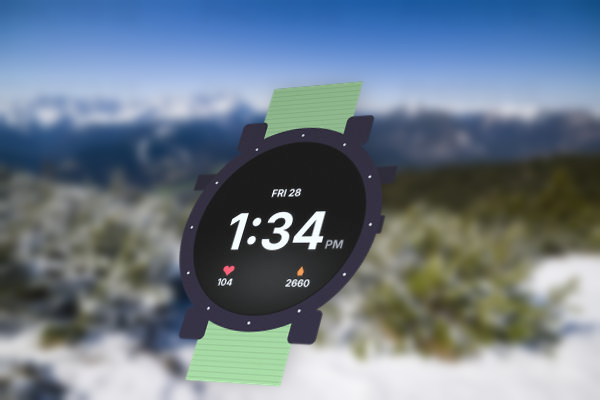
1.34
